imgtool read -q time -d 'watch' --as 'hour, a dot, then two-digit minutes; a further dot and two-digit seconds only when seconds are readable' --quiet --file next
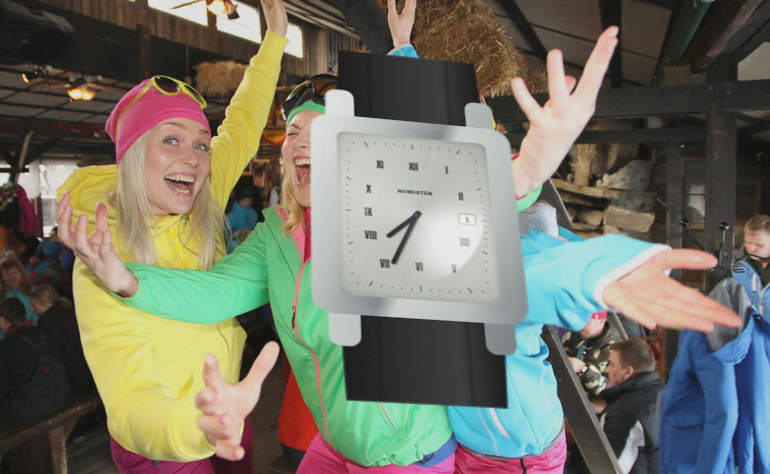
7.34
